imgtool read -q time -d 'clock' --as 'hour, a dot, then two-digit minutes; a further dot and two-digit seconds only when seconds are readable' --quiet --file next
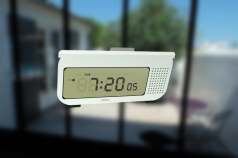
7.20.05
